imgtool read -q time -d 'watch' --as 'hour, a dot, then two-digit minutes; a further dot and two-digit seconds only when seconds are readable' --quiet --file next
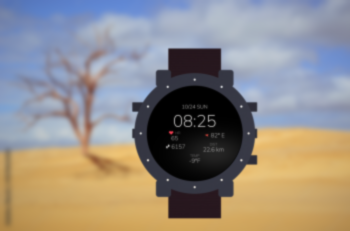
8.25
